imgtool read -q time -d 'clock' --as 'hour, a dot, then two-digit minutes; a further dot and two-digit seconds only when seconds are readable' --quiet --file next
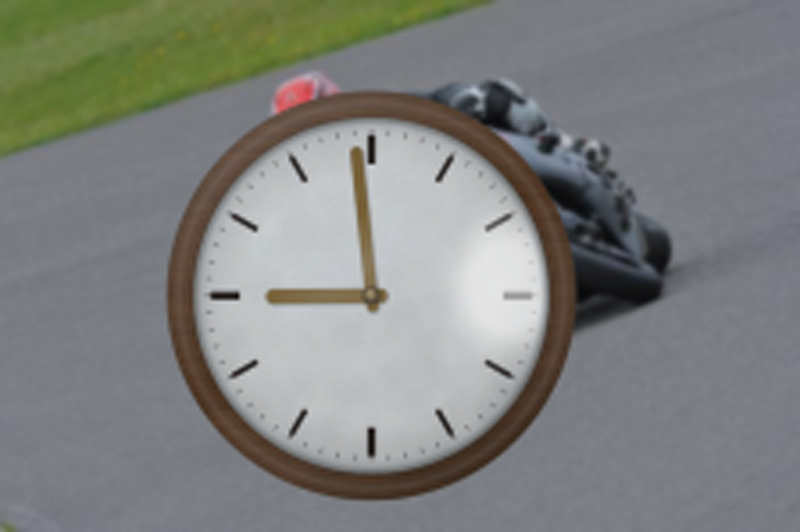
8.59
